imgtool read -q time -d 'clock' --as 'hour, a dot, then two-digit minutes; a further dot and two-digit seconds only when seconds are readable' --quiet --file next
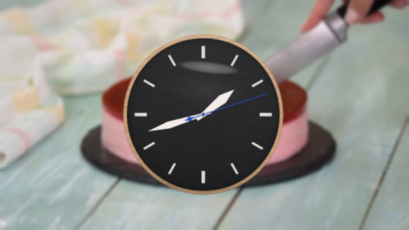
1.42.12
